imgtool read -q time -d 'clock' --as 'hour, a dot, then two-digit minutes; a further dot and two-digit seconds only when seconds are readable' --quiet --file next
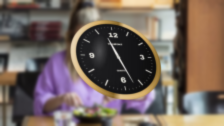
11.27
